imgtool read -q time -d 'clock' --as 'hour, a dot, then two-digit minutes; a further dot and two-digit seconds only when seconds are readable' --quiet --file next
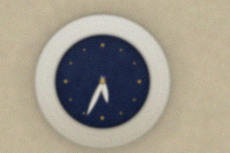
5.34
